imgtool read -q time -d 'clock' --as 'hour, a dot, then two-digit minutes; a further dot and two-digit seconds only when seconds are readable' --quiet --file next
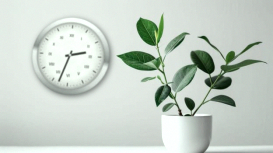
2.33
